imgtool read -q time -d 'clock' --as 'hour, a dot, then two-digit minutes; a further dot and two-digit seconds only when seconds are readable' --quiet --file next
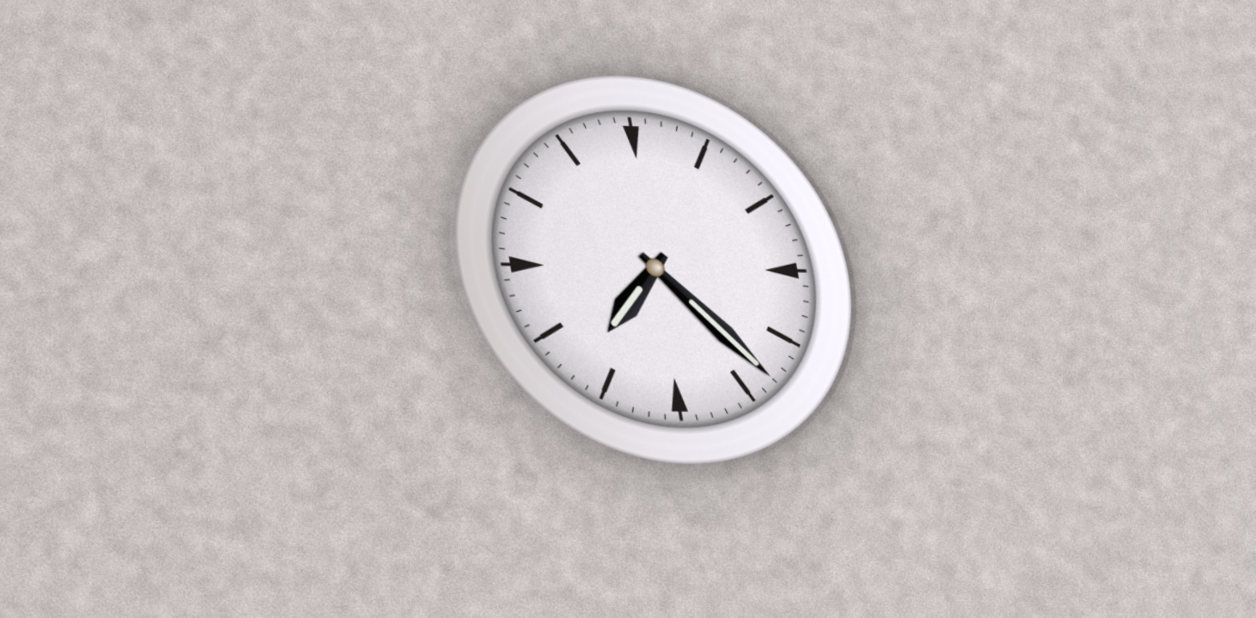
7.23
